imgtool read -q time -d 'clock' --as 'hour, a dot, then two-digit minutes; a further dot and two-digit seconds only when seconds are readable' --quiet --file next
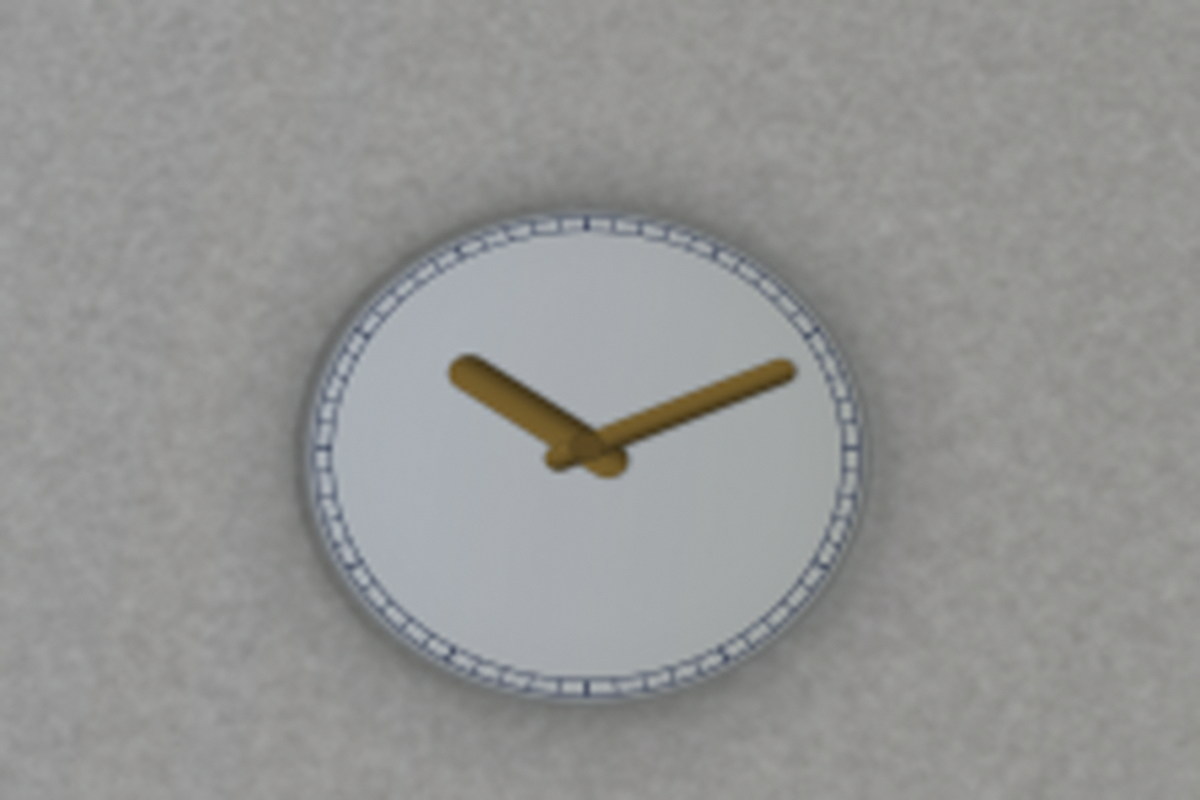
10.11
